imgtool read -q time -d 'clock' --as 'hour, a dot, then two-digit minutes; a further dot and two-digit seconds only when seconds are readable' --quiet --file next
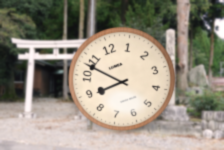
8.53
